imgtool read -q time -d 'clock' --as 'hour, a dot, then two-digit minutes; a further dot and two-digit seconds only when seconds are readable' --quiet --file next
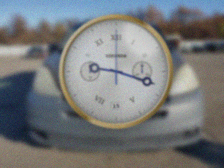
9.18
